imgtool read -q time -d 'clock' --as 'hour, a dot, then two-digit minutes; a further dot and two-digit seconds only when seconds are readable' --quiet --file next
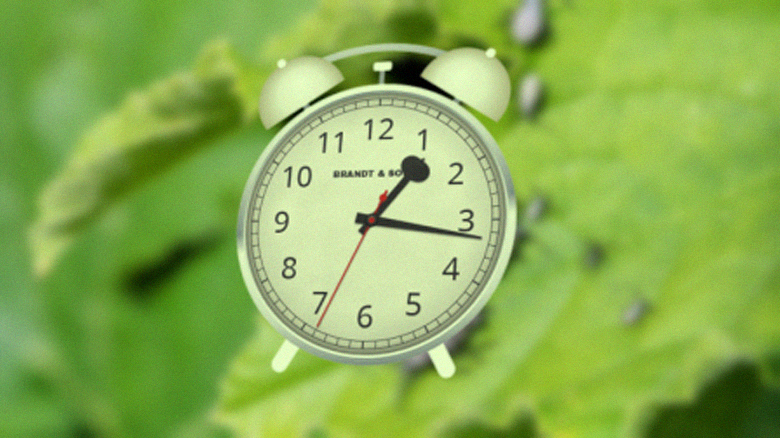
1.16.34
